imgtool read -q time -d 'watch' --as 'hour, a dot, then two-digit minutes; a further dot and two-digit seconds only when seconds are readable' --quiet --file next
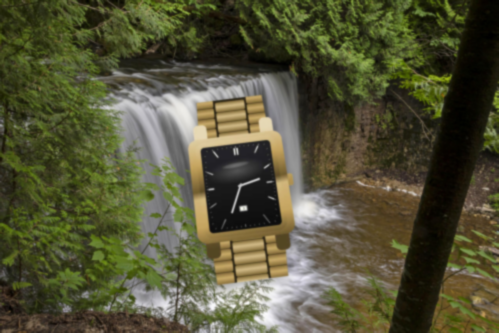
2.34
